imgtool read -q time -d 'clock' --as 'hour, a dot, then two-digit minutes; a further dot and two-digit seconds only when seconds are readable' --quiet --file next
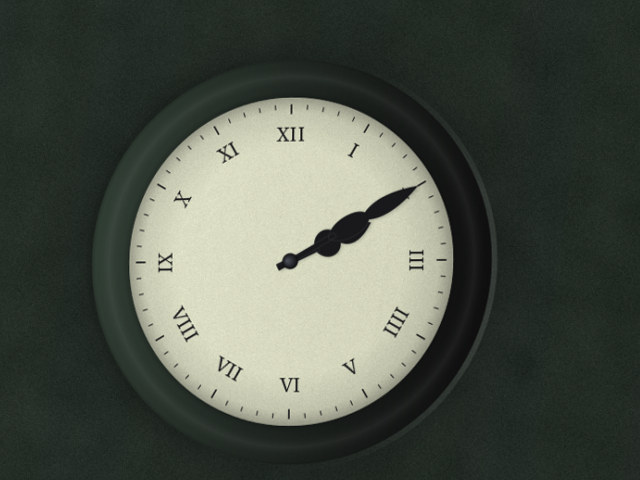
2.10
